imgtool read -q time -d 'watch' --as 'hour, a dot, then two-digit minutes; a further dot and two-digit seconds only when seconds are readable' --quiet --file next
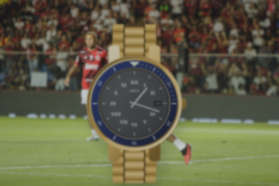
1.18
